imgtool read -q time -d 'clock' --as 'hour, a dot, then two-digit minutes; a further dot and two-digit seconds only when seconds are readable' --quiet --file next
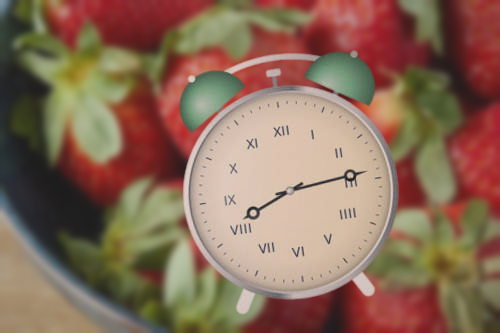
8.14
